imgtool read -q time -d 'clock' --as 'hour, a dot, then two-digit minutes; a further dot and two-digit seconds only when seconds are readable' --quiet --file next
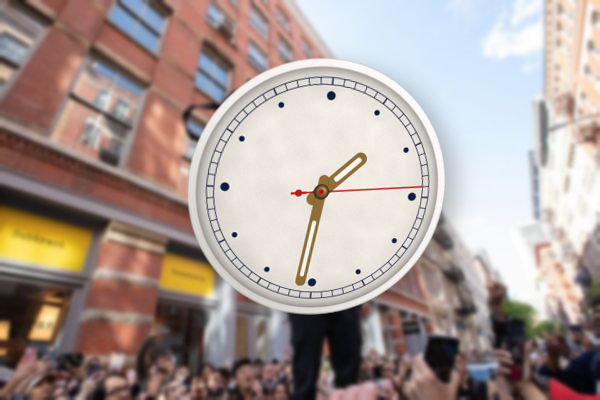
1.31.14
